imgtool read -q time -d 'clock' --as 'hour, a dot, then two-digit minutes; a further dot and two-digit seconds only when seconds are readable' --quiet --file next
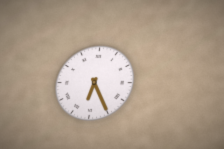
6.25
